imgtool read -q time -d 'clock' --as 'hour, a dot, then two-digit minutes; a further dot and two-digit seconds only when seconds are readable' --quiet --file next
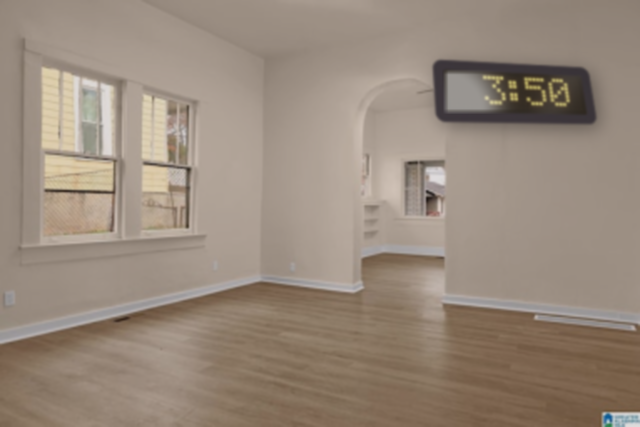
3.50
